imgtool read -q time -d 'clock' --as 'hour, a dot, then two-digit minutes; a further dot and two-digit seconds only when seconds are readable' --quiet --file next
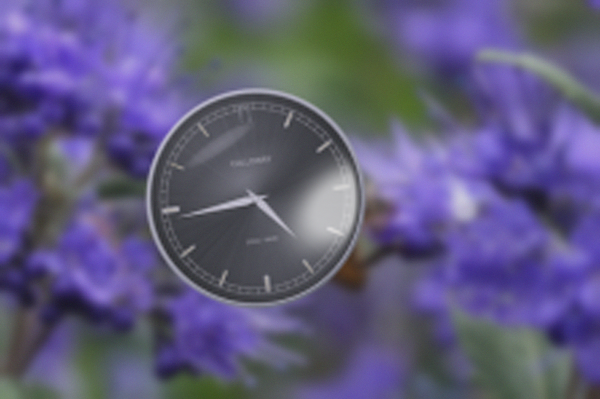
4.44
